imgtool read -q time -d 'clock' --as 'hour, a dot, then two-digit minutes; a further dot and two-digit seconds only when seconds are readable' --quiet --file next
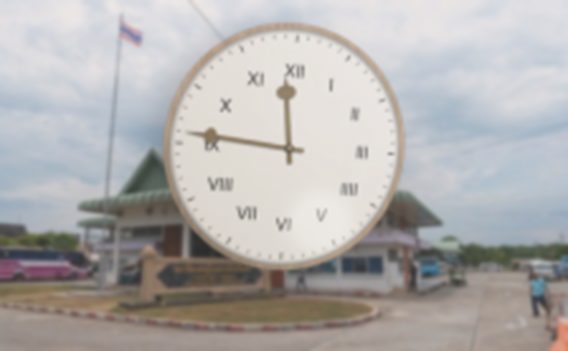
11.46
